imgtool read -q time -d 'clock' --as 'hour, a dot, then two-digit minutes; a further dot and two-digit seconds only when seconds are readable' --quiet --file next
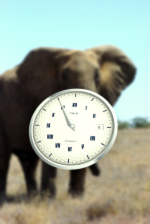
10.55
